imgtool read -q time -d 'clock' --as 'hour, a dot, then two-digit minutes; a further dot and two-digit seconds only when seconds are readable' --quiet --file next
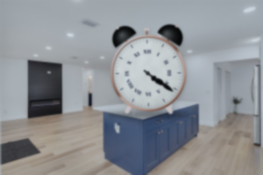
4.21
